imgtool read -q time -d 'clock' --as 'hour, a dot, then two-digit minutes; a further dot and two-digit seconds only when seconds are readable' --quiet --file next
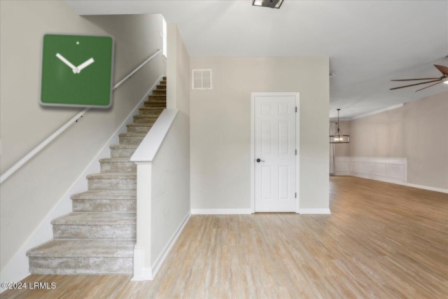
1.51
